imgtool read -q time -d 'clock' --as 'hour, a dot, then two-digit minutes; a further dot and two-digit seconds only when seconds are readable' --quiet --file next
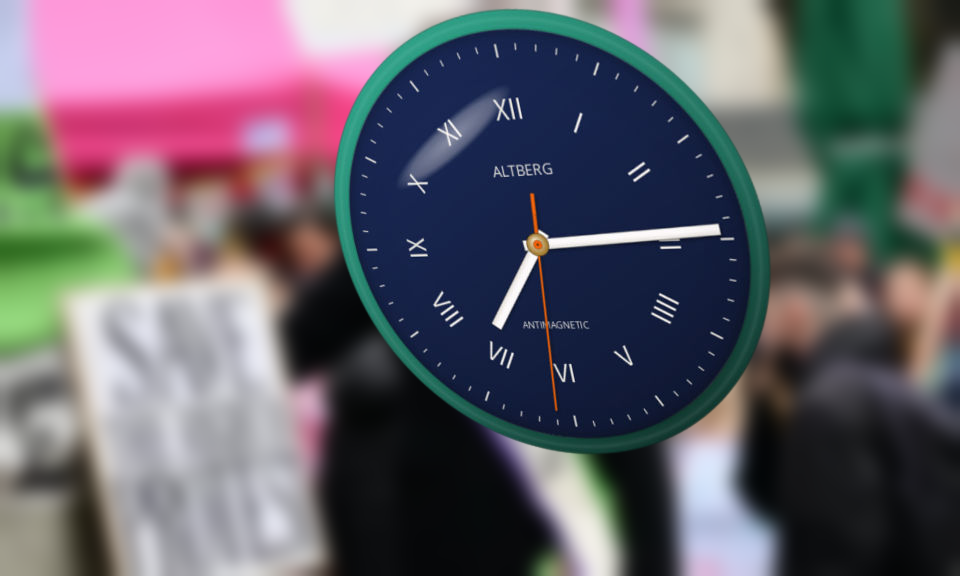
7.14.31
